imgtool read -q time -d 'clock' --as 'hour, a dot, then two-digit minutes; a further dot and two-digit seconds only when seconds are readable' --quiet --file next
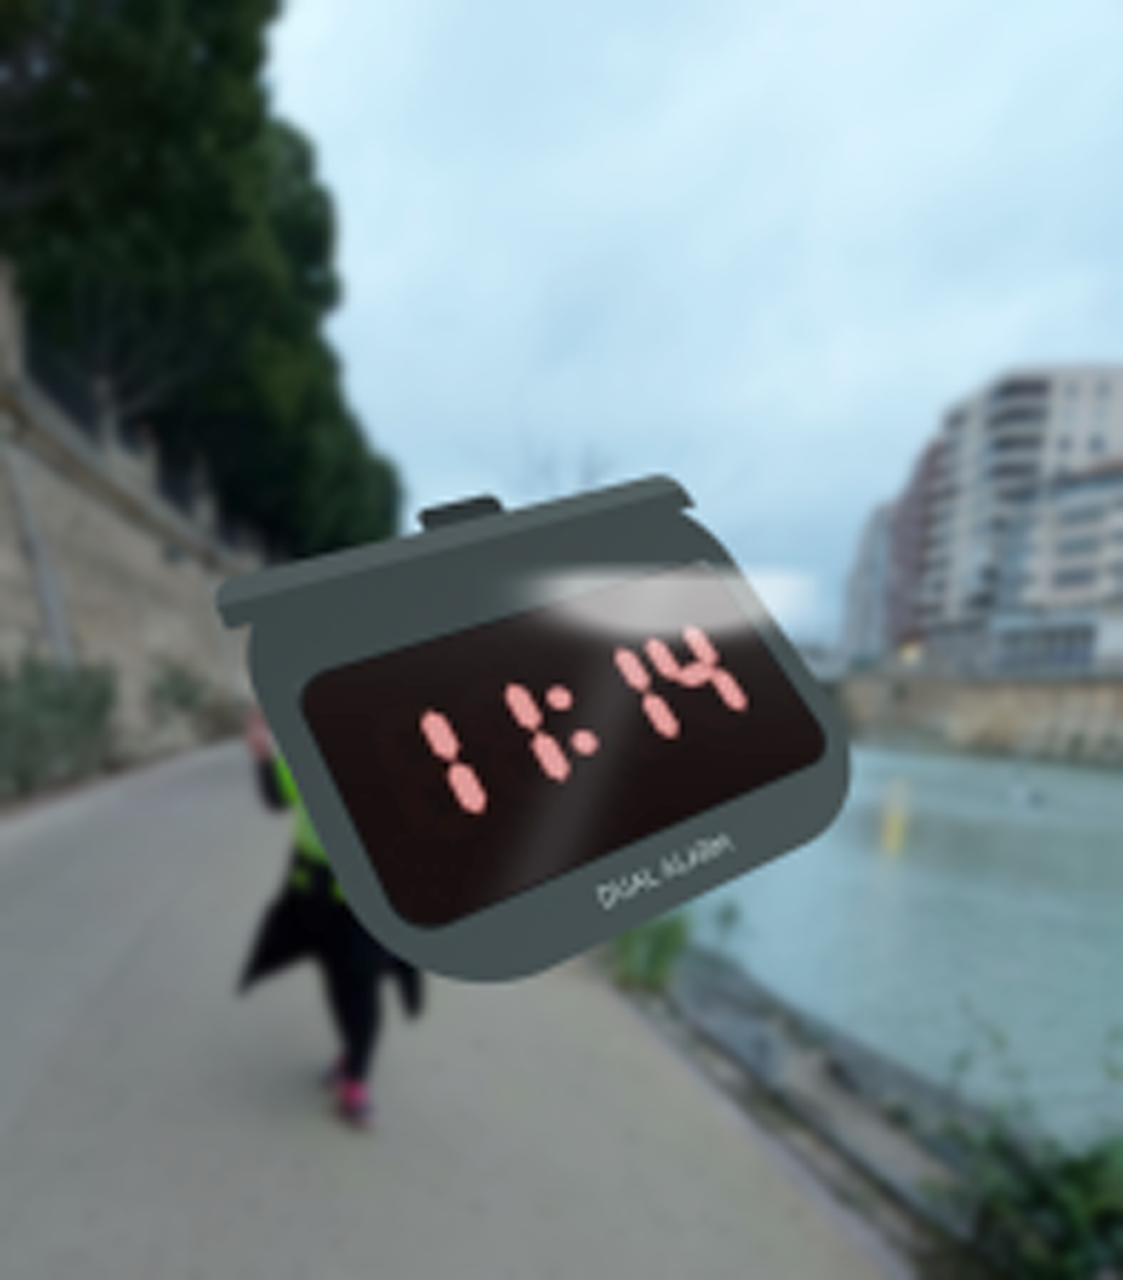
11.14
